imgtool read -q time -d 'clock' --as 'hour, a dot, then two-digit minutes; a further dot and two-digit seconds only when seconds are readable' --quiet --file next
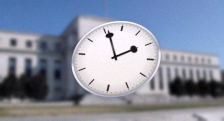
1.56
